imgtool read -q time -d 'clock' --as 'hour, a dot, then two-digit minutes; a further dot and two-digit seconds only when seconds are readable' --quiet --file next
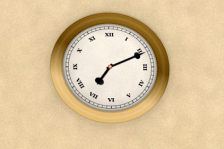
7.11
